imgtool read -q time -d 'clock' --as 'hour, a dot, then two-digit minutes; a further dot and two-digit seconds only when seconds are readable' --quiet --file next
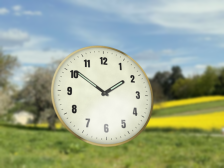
1.51
